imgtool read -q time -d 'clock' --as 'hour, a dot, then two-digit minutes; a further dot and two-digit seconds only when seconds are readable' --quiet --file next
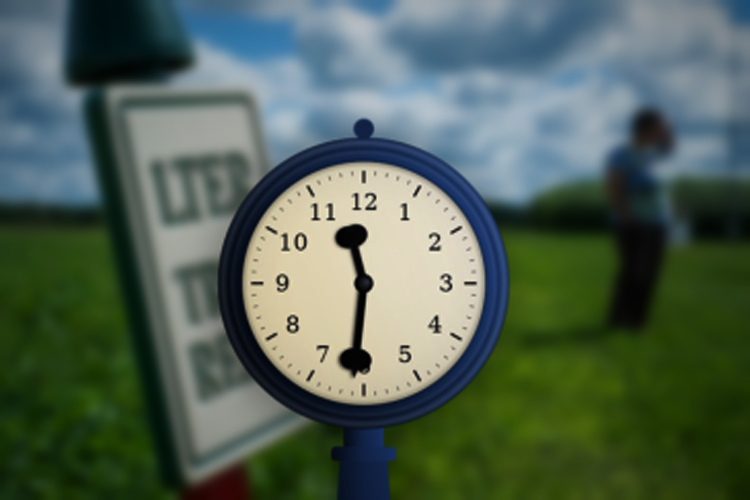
11.31
